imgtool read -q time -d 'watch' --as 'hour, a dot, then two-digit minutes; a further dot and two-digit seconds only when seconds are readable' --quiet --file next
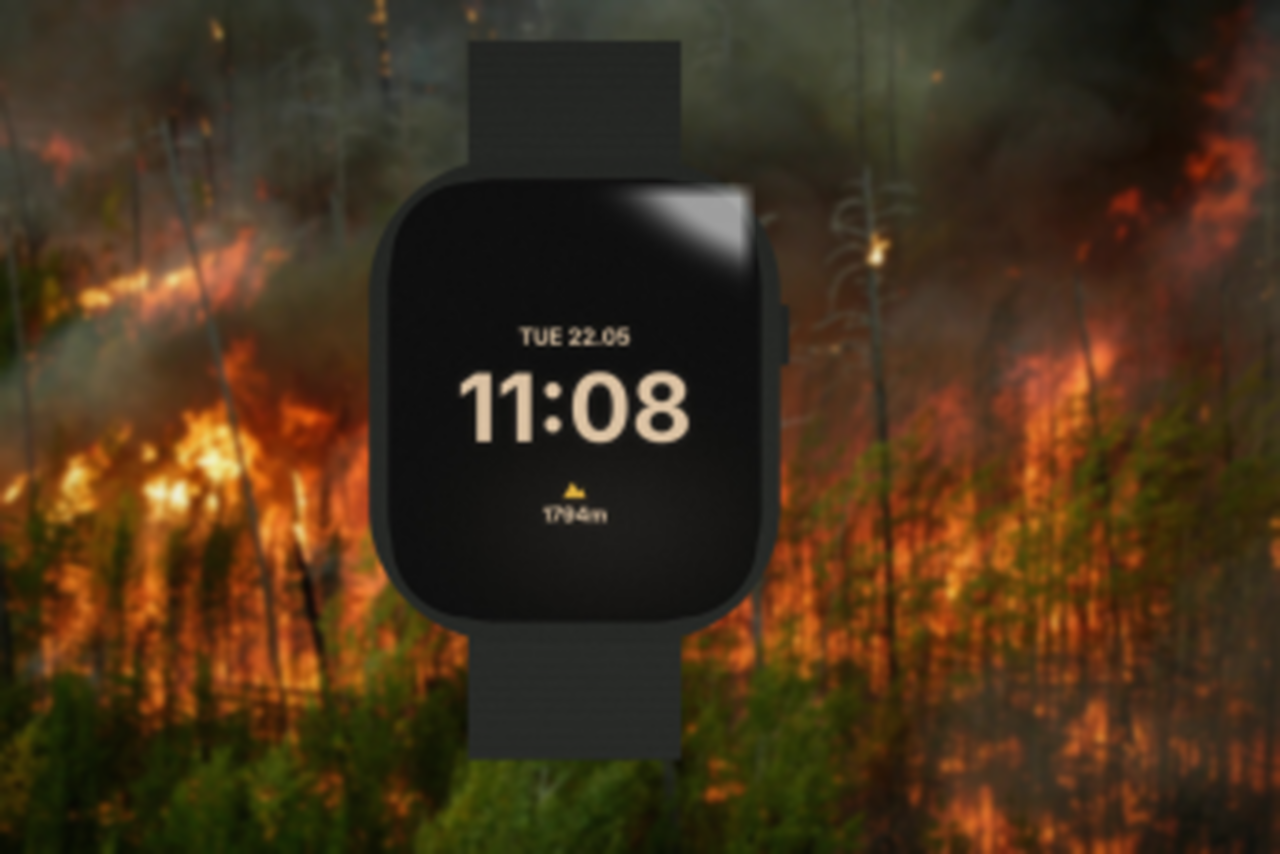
11.08
